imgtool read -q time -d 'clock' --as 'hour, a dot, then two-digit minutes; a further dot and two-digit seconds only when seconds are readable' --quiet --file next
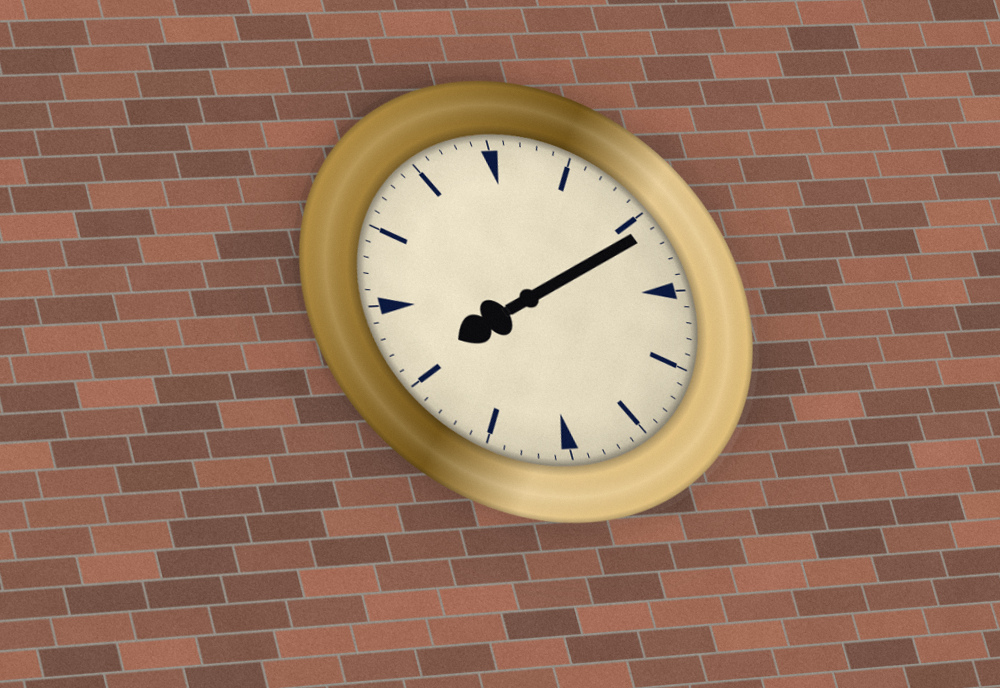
8.11
